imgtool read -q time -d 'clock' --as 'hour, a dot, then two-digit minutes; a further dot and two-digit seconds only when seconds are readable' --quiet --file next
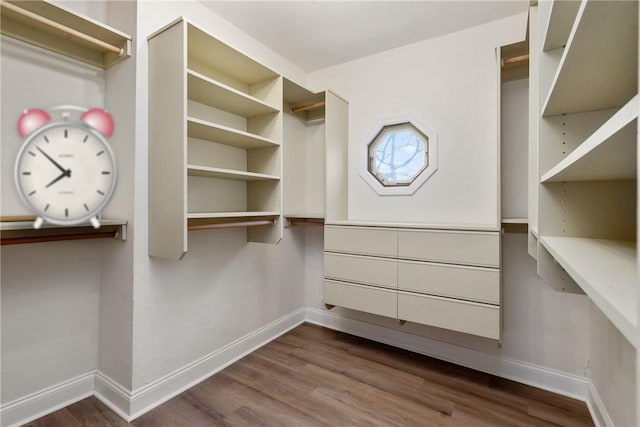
7.52
